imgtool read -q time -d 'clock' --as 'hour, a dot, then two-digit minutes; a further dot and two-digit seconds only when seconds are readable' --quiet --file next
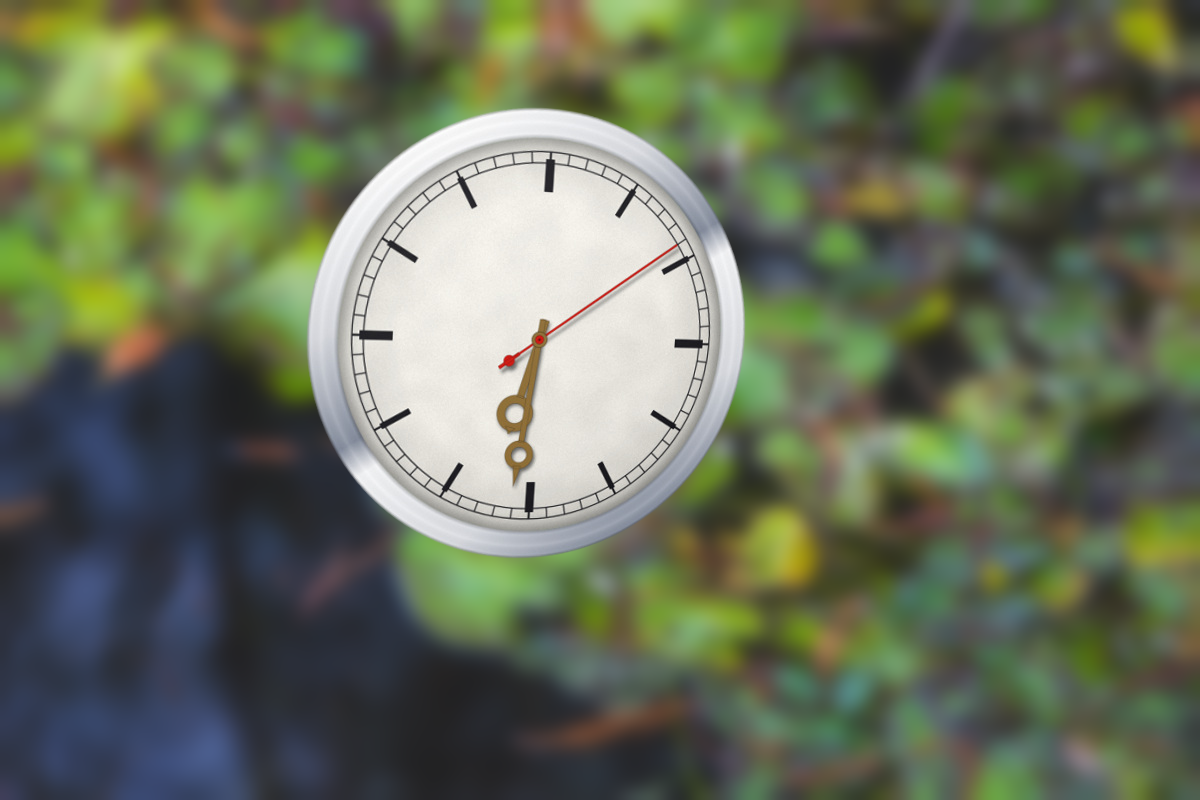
6.31.09
